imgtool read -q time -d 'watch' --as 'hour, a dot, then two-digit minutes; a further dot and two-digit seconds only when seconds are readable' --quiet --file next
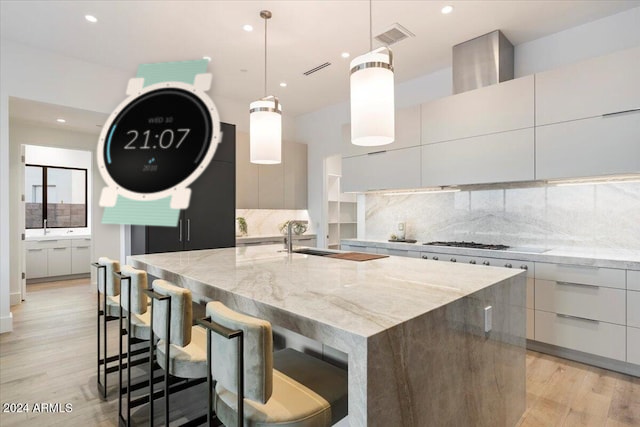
21.07
